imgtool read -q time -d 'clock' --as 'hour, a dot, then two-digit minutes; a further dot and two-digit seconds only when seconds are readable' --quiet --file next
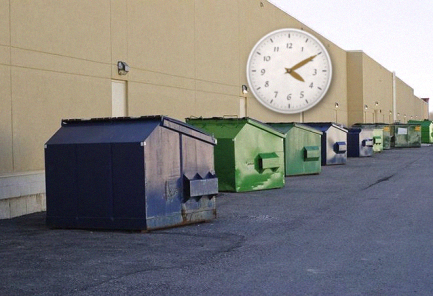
4.10
